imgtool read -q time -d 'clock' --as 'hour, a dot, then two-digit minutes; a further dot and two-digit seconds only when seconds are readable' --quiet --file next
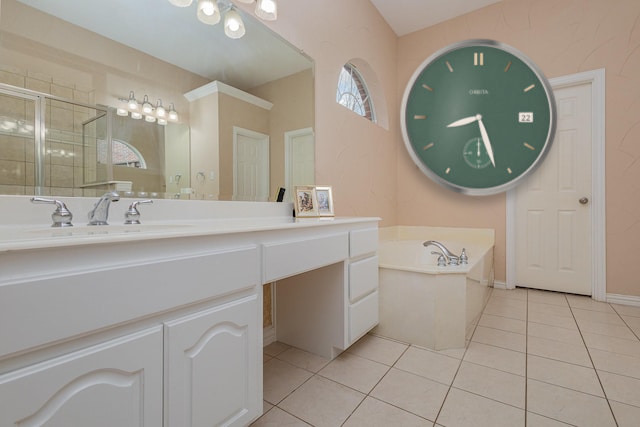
8.27
